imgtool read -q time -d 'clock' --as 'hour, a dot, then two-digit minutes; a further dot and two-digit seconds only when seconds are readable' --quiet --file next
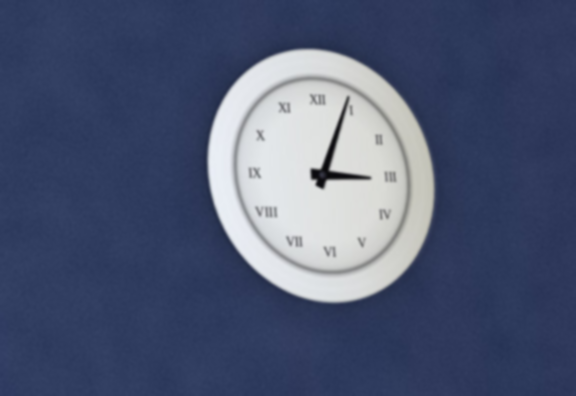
3.04
